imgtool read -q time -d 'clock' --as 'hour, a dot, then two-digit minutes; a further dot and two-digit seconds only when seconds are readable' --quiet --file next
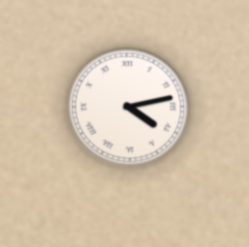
4.13
